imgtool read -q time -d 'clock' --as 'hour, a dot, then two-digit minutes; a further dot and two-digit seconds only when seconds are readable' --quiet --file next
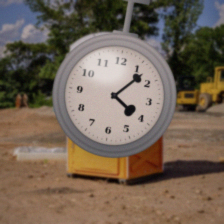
4.07
